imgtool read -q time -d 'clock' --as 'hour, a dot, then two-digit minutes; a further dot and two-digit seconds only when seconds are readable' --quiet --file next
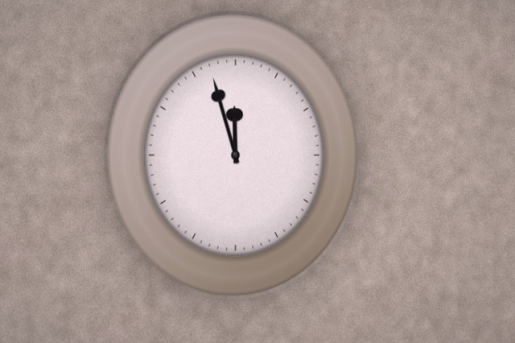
11.57
